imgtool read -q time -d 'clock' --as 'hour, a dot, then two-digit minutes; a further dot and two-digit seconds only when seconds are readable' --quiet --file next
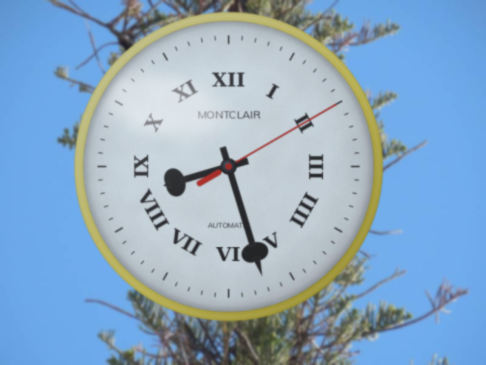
8.27.10
